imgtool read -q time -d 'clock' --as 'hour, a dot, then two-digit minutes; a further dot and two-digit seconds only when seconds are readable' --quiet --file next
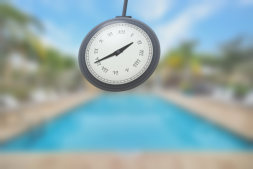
1.40
